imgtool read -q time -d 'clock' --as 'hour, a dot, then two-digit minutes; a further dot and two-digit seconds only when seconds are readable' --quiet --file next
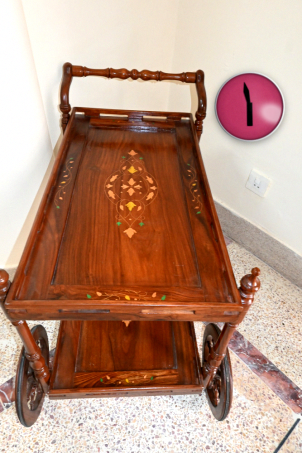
5.58
